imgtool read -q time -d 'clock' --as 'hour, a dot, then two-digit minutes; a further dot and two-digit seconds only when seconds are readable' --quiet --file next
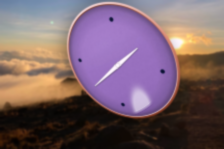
1.38
